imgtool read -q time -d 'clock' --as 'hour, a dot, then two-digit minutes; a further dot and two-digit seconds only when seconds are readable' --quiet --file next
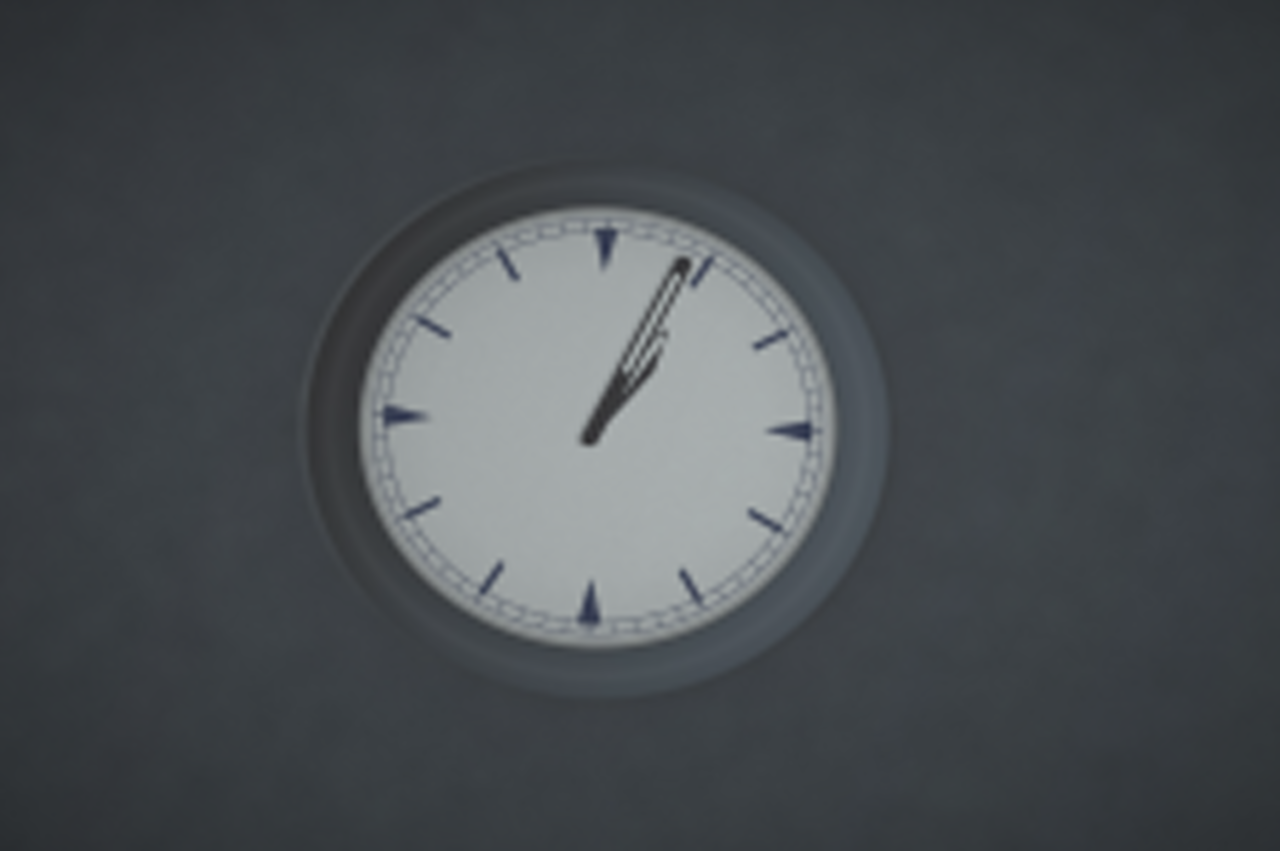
1.04
